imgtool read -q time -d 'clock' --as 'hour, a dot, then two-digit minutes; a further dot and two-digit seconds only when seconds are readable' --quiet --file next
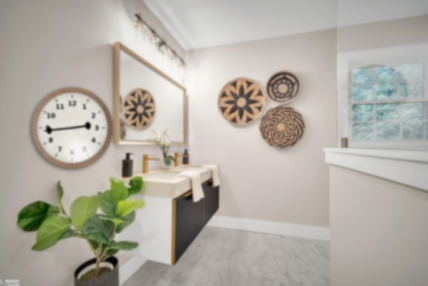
2.44
